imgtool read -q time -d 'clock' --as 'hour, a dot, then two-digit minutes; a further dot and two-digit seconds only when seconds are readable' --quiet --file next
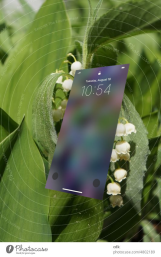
10.54
